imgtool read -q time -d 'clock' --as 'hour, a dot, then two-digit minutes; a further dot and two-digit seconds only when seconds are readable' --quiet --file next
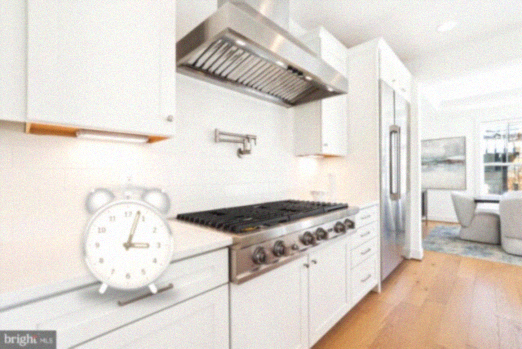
3.03
